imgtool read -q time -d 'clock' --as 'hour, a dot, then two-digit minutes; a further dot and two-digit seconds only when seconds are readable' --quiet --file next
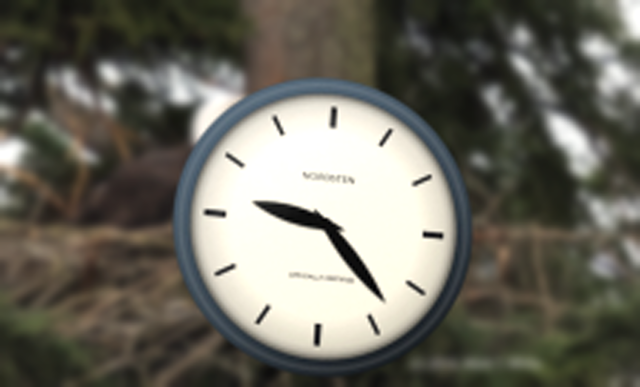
9.23
